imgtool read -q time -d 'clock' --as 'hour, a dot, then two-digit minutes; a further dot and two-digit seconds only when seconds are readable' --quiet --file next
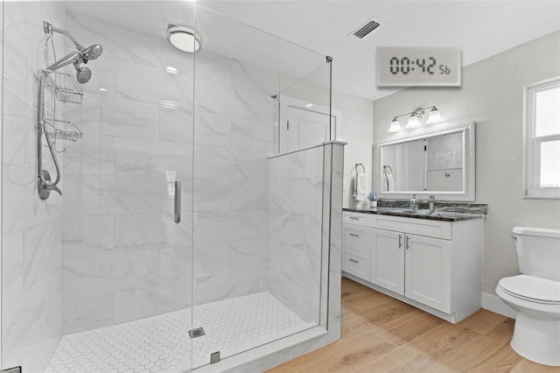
0.42.56
